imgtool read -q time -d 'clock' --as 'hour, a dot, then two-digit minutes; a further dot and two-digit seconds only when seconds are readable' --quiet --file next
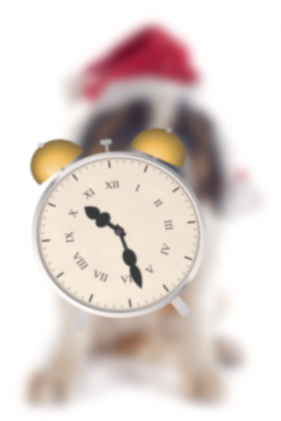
10.28
